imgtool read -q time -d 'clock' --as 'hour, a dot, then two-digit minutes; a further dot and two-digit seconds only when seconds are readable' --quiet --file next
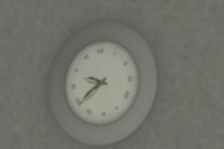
9.39
